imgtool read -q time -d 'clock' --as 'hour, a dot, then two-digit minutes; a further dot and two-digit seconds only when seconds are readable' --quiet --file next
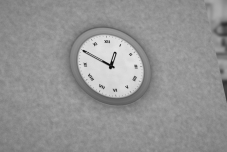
12.50
